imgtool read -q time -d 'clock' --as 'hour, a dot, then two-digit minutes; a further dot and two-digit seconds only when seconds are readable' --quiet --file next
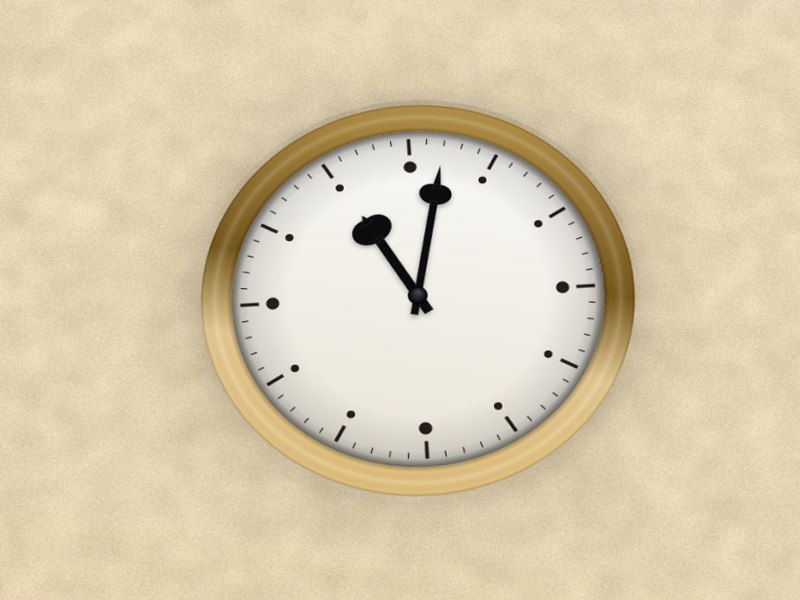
11.02
